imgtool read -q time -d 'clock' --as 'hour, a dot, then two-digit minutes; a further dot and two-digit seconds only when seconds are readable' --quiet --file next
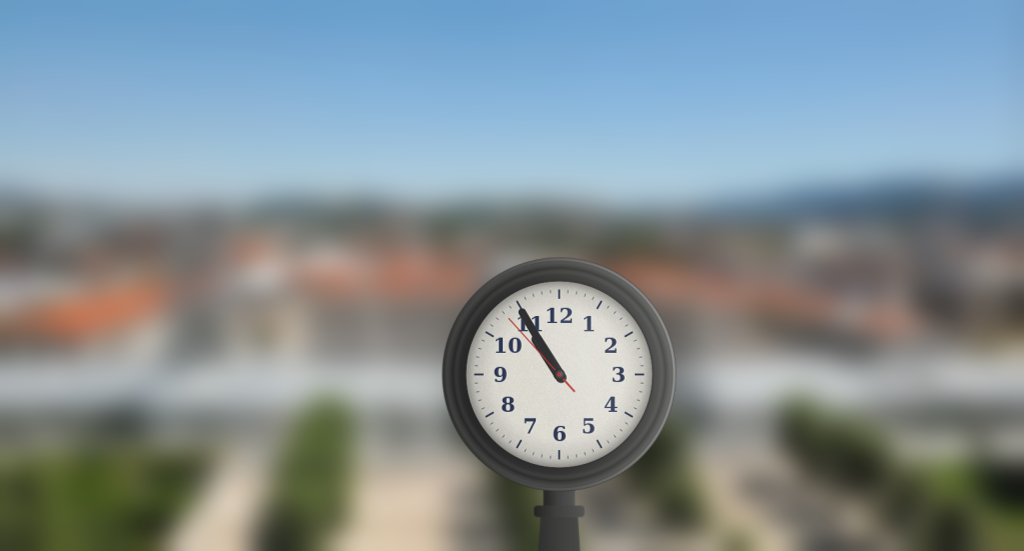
10.54.53
